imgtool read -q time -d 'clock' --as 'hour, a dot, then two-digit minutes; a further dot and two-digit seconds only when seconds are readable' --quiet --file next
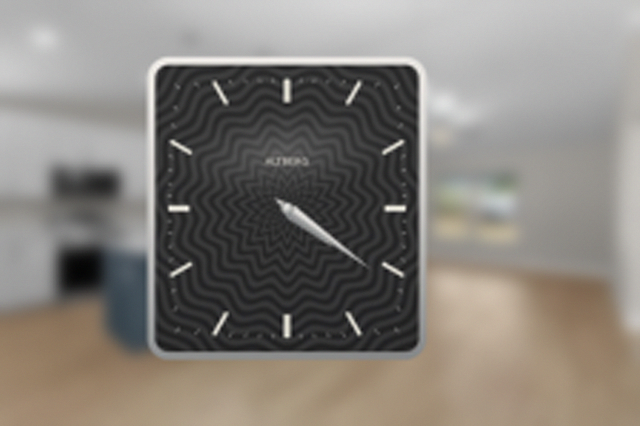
4.21
